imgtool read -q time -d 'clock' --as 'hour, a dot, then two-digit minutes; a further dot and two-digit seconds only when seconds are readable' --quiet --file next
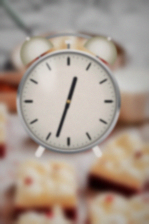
12.33
